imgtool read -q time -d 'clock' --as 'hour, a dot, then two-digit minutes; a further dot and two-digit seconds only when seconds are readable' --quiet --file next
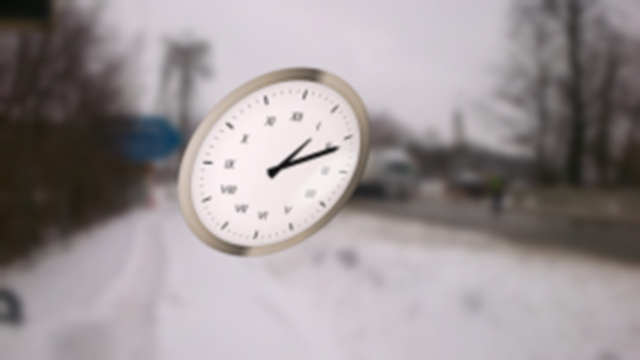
1.11
